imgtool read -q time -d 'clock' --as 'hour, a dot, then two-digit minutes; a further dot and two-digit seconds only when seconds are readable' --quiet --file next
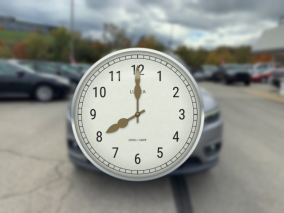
8.00
